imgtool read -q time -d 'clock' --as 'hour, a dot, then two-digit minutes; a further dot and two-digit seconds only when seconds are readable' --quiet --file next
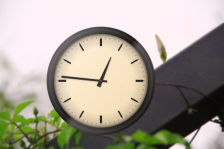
12.46
